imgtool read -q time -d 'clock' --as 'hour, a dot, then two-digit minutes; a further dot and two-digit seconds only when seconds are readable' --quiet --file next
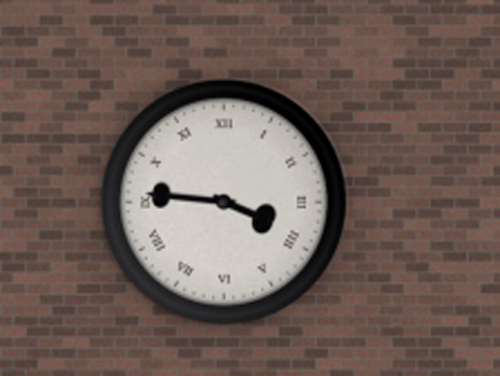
3.46
